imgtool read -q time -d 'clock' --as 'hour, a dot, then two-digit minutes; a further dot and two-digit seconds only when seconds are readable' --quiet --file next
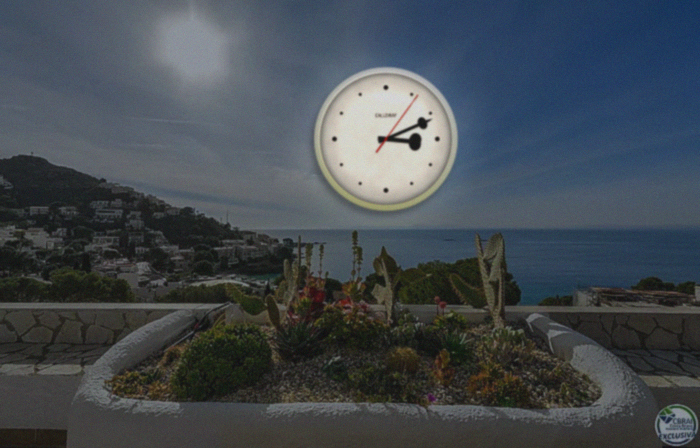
3.11.06
